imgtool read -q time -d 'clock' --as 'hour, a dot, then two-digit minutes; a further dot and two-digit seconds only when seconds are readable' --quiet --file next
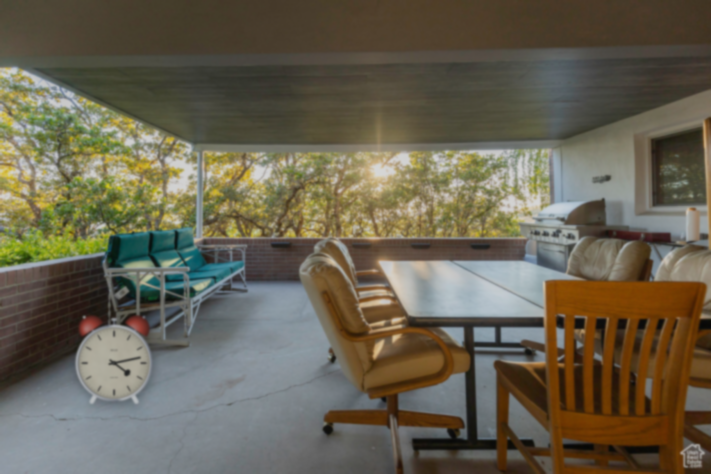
4.13
